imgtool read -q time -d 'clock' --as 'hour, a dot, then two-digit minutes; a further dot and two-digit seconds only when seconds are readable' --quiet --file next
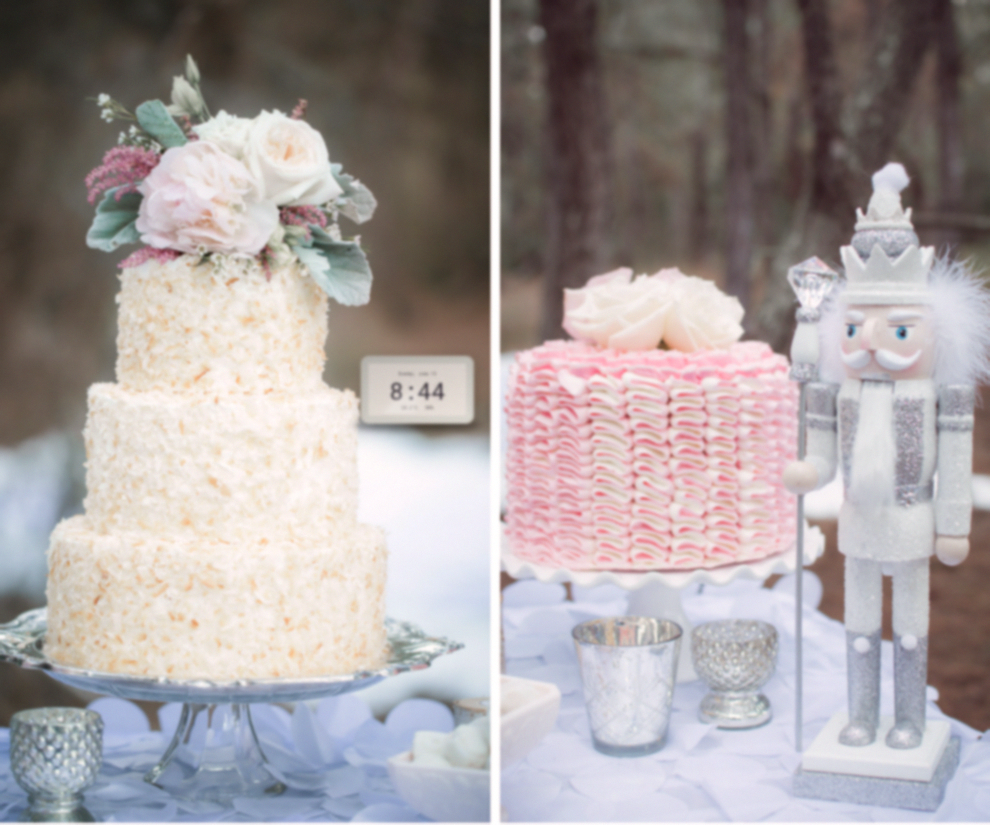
8.44
